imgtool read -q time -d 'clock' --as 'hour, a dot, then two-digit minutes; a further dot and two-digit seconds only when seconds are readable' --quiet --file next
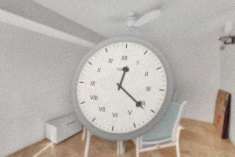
12.21
